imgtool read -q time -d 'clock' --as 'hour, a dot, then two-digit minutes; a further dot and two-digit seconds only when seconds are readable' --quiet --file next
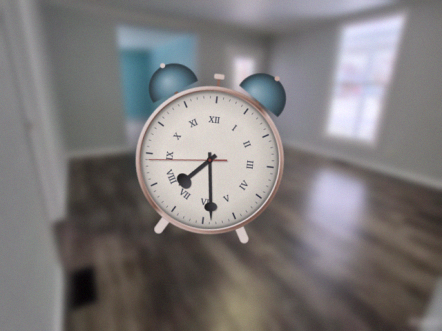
7.28.44
